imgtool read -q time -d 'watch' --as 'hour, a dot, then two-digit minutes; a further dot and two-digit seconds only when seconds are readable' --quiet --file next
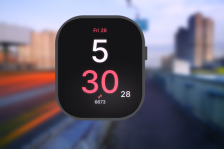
5.30.28
